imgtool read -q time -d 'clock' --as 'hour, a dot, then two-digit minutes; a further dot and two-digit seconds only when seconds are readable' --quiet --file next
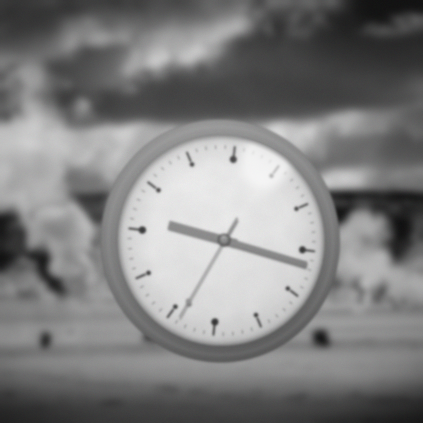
9.16.34
